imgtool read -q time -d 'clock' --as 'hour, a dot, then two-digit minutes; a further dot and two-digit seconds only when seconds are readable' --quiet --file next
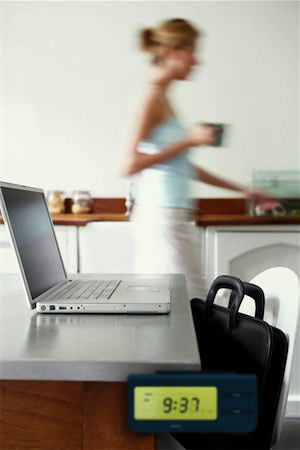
9.37
